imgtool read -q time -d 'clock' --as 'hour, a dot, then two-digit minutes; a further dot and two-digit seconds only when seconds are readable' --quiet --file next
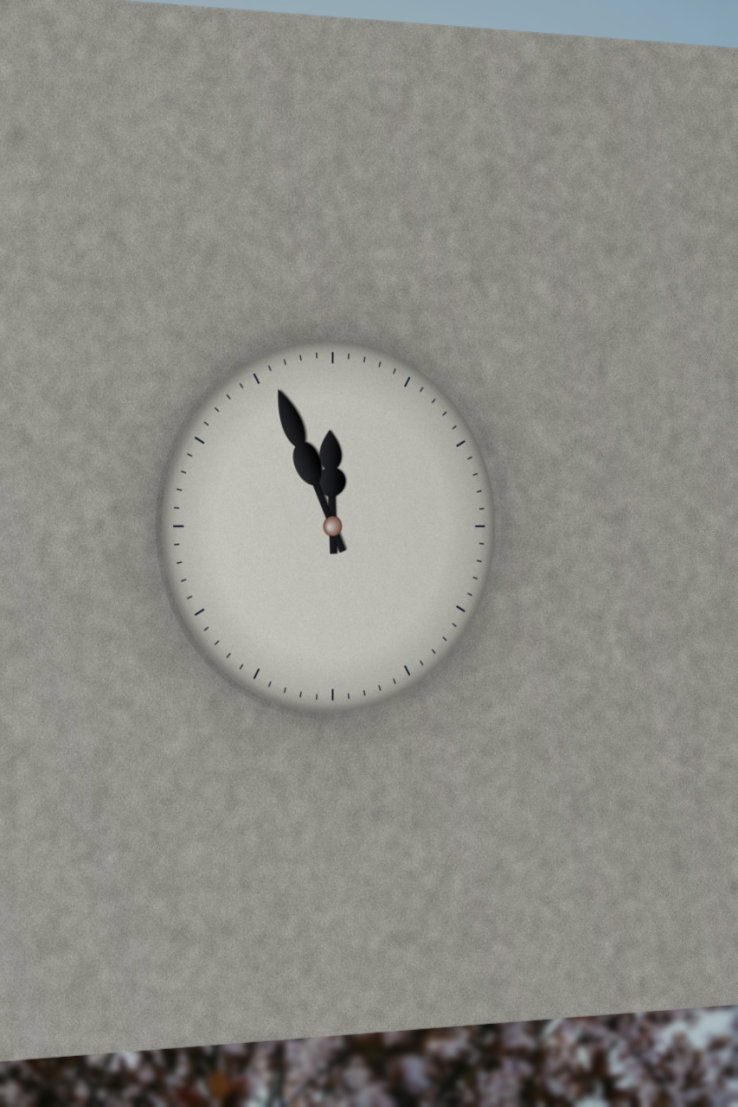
11.56
